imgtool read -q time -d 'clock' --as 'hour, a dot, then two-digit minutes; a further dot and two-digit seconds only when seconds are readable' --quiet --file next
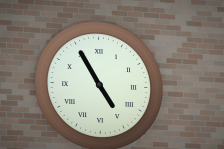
4.55
